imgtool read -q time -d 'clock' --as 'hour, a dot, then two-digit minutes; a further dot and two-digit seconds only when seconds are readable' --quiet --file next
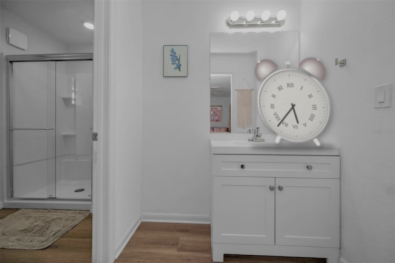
5.37
